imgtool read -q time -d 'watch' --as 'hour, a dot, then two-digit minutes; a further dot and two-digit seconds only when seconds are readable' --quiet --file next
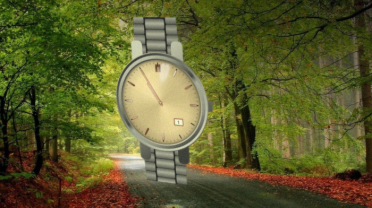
10.55
